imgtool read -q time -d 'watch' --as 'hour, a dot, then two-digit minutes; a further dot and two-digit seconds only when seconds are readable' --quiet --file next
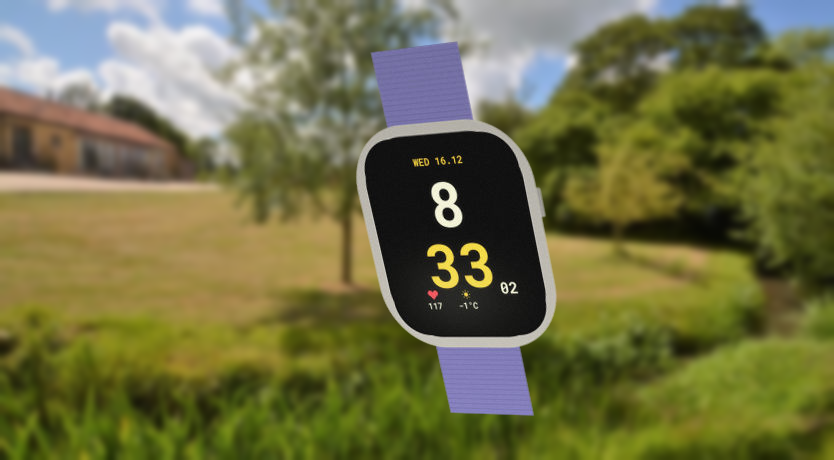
8.33.02
